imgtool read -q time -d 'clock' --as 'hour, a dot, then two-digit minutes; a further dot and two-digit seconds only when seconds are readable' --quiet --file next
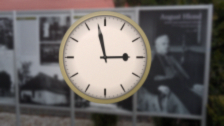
2.58
